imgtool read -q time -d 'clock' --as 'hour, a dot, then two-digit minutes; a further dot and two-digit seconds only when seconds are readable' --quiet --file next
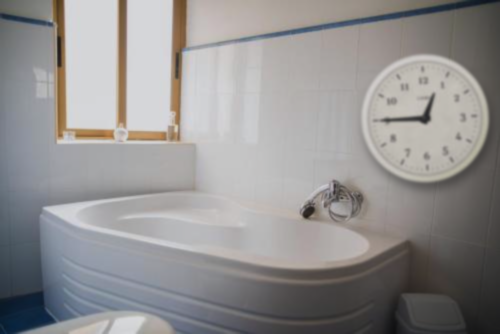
12.45
